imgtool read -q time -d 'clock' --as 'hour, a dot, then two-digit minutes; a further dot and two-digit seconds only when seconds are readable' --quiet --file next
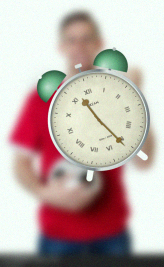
11.26
